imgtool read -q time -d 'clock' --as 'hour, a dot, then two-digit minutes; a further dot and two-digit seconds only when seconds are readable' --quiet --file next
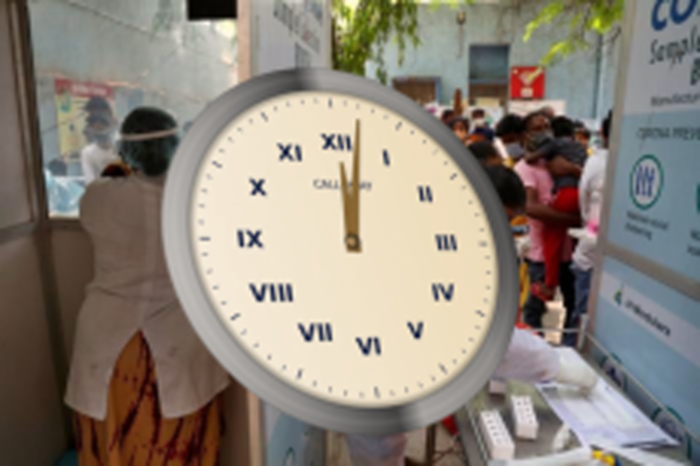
12.02
